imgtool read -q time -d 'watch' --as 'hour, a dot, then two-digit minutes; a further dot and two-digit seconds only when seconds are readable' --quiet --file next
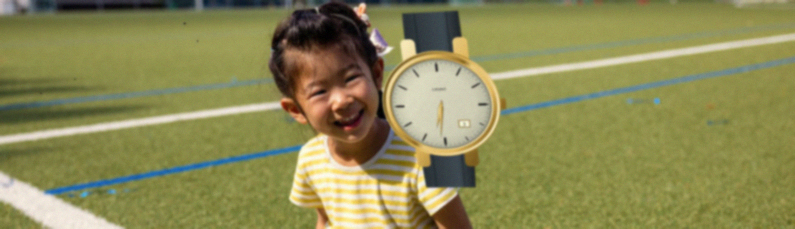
6.31
